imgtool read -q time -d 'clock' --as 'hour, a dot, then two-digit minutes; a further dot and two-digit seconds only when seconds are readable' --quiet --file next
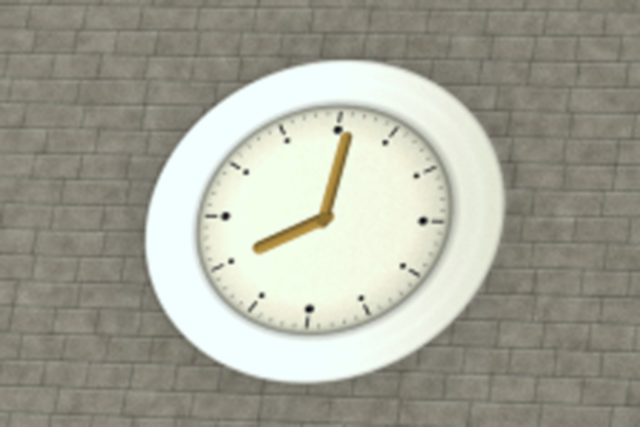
8.01
